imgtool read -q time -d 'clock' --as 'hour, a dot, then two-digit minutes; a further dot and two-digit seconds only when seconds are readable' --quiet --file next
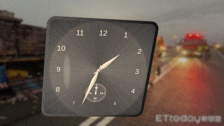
1.33
